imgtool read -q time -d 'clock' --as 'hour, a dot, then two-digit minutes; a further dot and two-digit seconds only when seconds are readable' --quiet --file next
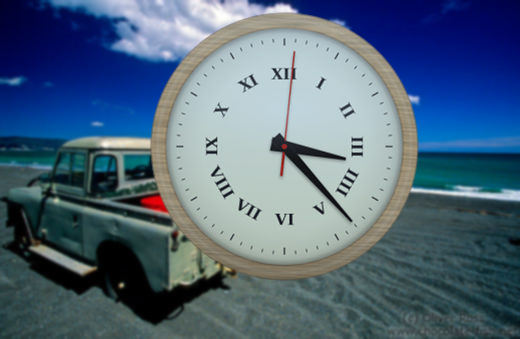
3.23.01
